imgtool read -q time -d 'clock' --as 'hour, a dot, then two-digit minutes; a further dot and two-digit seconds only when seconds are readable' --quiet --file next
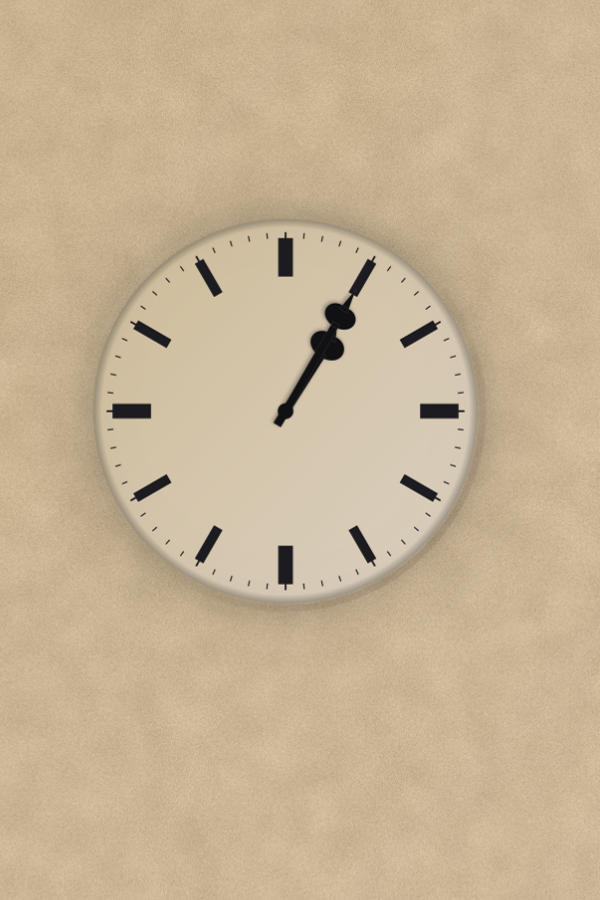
1.05
